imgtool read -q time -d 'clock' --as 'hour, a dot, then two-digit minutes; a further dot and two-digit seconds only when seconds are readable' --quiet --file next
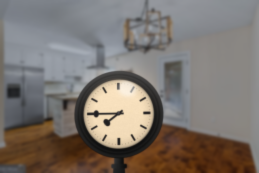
7.45
